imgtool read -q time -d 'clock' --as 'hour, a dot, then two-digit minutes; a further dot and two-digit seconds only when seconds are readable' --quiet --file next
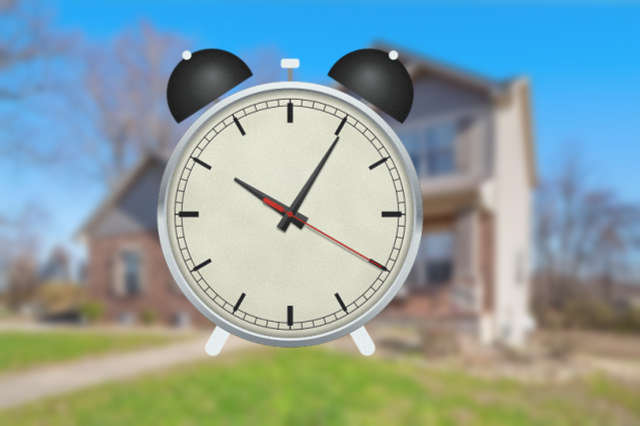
10.05.20
